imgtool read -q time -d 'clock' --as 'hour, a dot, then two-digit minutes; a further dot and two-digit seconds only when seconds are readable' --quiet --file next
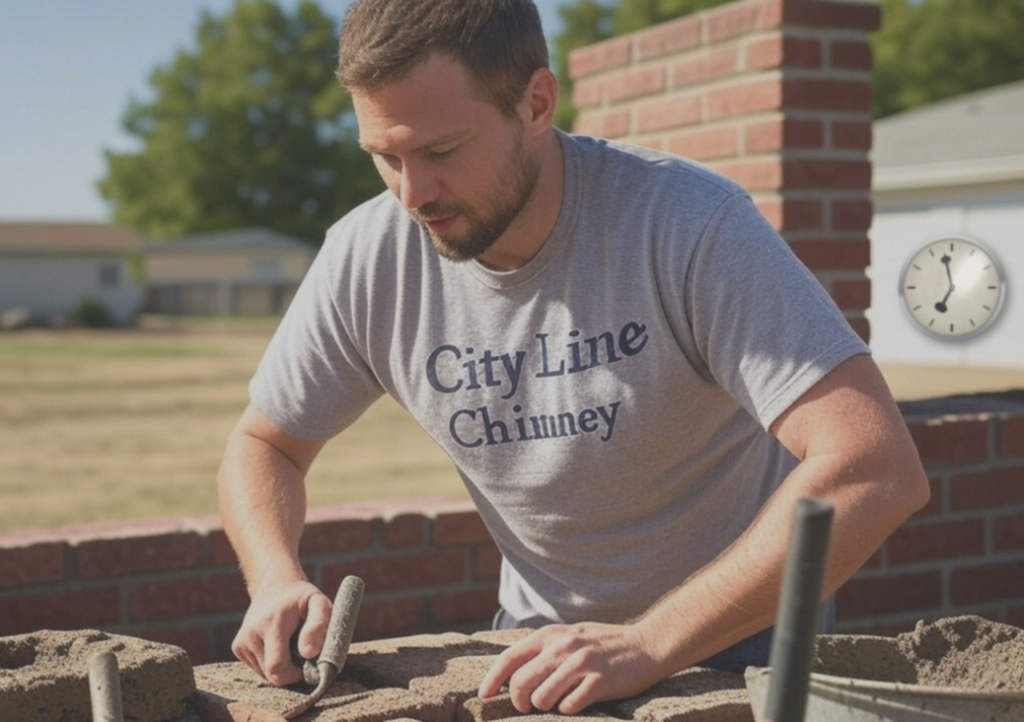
6.58
